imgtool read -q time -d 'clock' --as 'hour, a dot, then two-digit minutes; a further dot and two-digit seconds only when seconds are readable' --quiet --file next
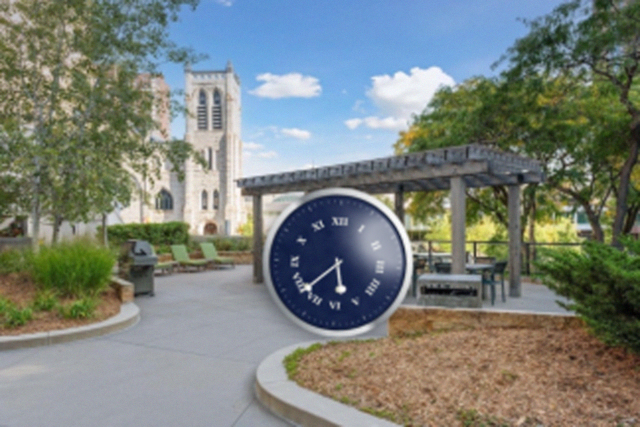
5.38
